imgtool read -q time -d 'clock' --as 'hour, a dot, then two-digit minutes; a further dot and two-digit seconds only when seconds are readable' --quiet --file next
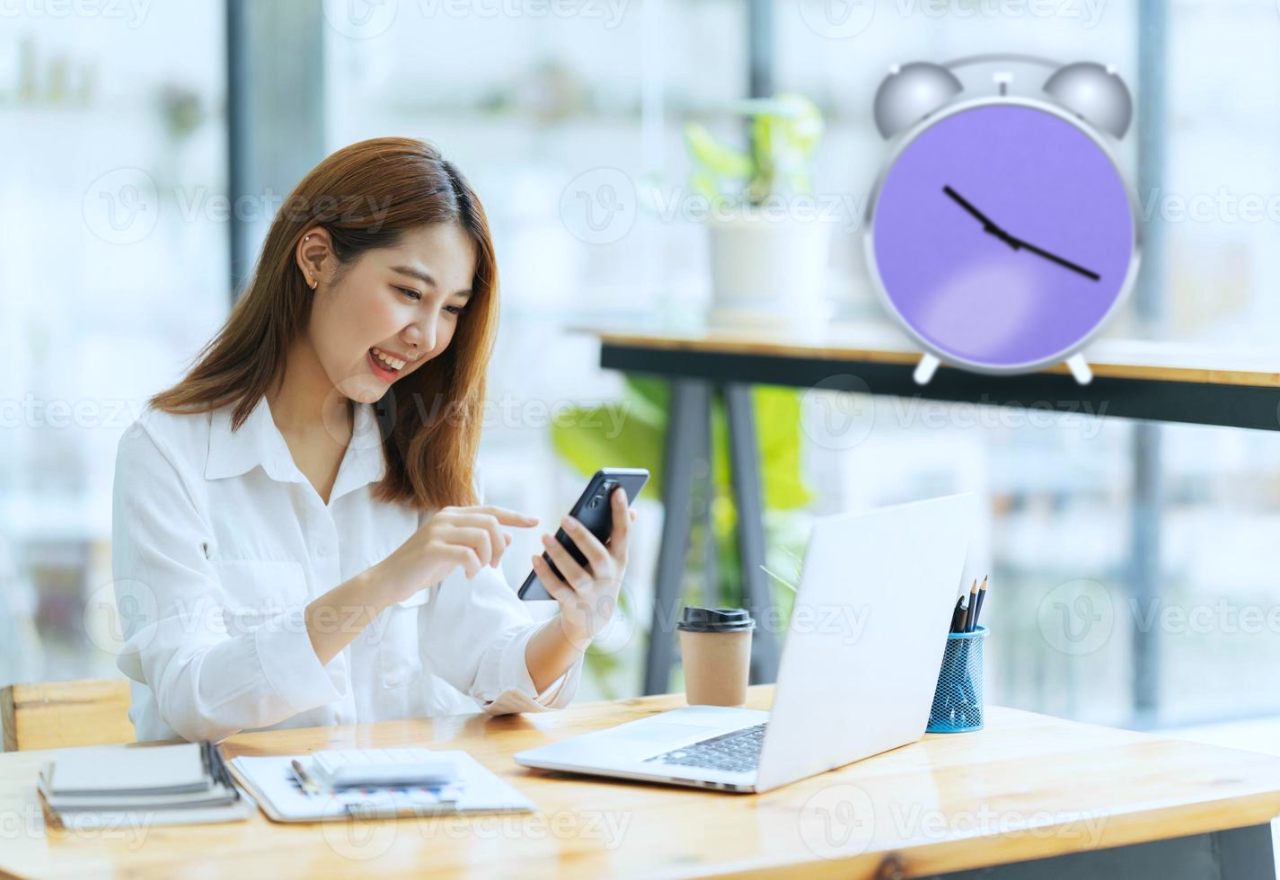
10.19
